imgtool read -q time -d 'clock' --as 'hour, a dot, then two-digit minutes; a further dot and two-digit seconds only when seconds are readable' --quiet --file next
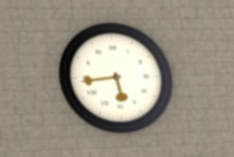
5.44
